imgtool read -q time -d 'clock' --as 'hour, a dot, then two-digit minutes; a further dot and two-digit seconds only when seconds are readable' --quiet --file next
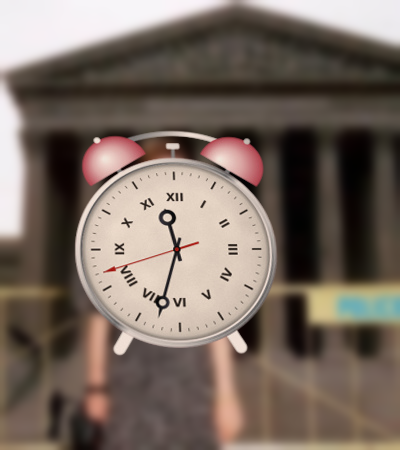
11.32.42
